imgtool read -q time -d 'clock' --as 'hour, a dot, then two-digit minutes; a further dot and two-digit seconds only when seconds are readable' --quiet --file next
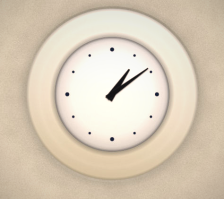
1.09
